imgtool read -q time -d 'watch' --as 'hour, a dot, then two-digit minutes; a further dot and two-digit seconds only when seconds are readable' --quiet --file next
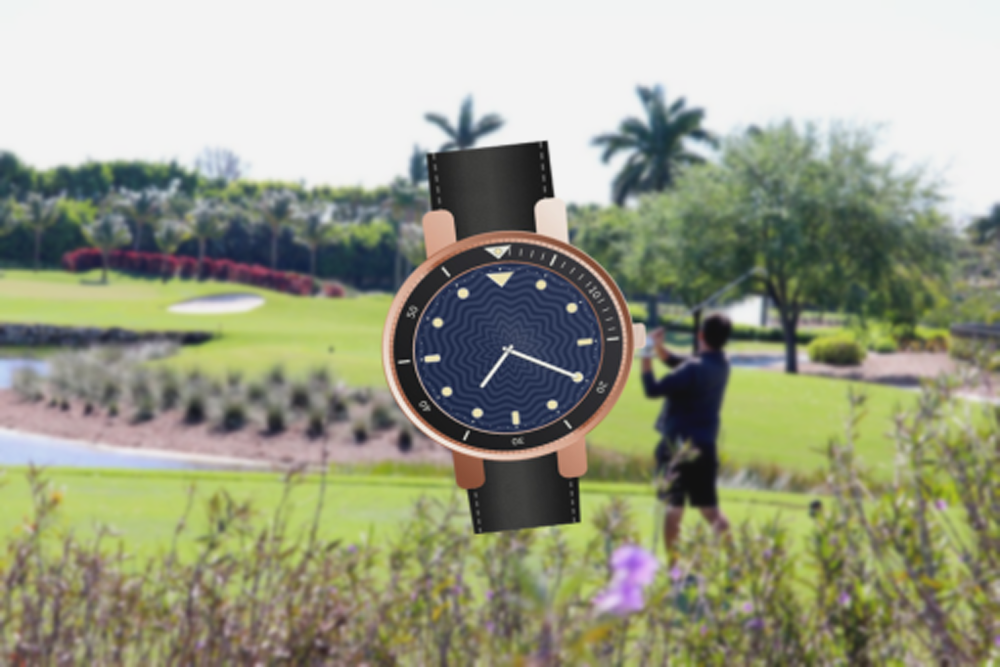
7.20
